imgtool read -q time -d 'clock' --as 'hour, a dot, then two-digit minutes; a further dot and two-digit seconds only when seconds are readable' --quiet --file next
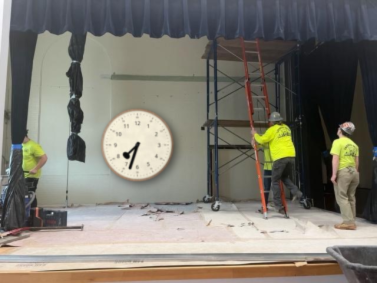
7.33
